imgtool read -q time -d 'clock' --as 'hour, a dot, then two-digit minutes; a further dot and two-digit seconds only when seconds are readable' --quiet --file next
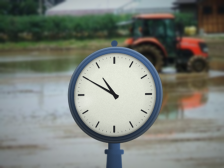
10.50
